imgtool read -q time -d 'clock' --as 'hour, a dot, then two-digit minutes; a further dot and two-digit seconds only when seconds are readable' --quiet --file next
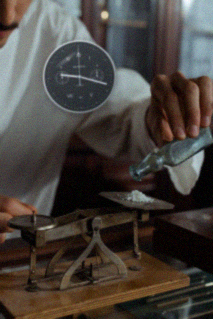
9.18
